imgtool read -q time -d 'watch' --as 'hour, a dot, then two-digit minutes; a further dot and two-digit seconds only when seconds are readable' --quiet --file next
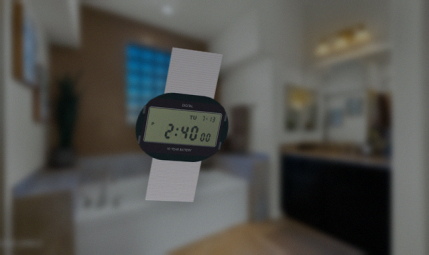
2.40.00
